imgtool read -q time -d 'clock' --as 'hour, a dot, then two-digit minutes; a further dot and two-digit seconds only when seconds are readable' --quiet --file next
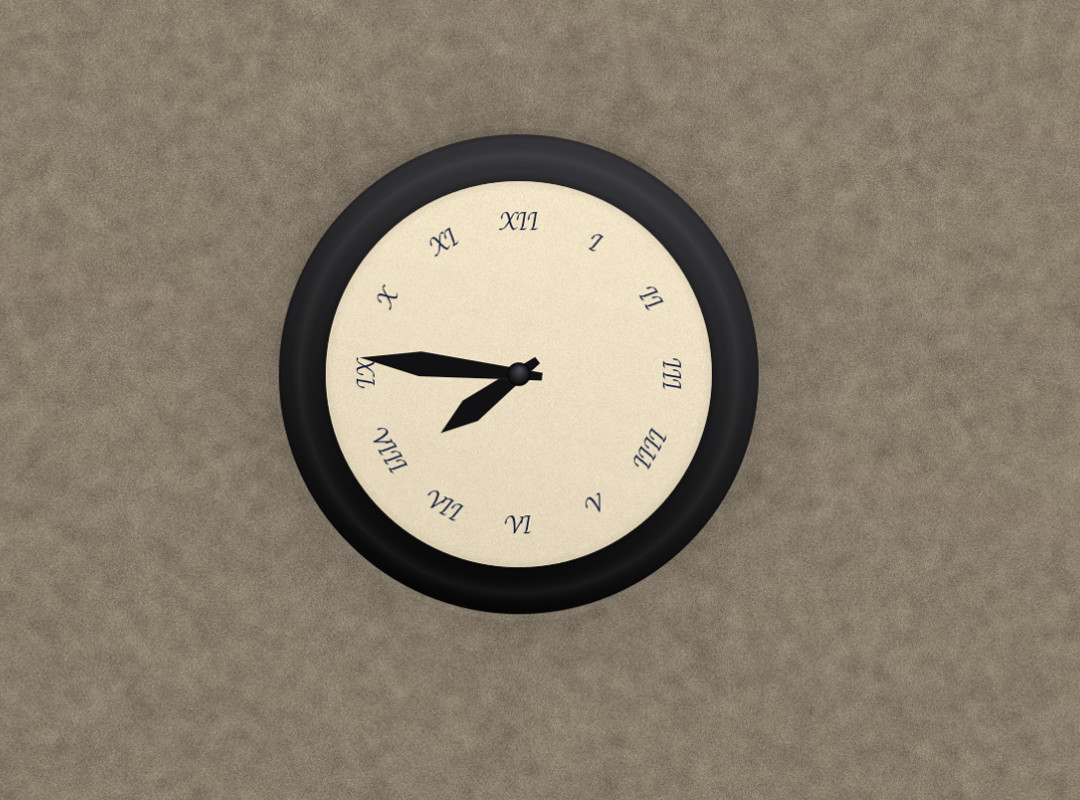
7.46
